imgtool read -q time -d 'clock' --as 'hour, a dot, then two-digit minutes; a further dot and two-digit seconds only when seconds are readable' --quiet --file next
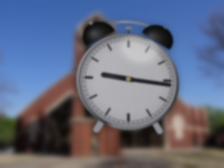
9.16
